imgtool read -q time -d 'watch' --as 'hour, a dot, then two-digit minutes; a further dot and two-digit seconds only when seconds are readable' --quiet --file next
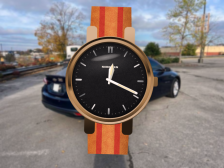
12.19
